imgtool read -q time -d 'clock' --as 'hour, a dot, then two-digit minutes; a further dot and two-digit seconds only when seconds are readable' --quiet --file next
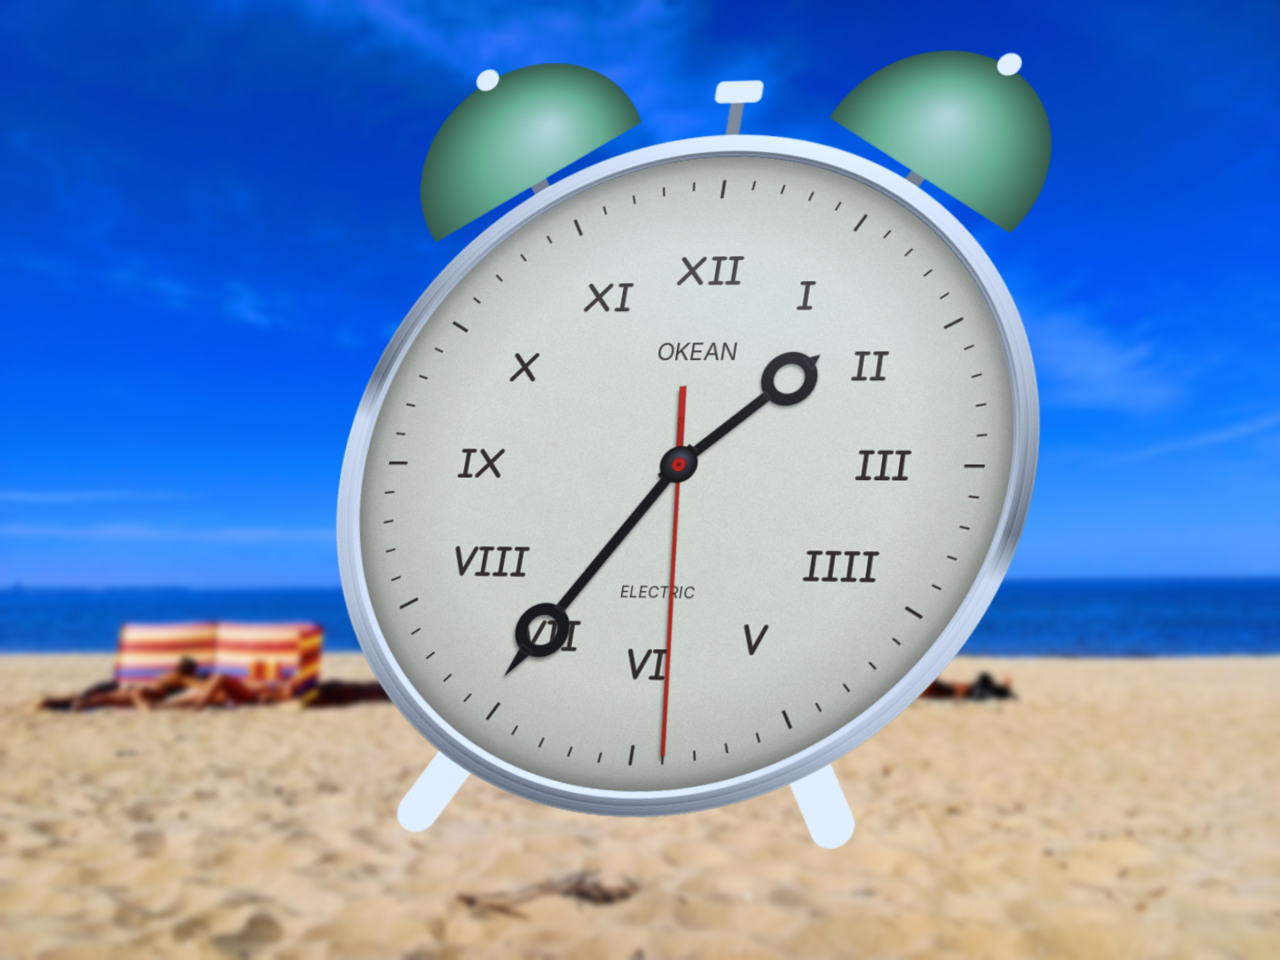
1.35.29
